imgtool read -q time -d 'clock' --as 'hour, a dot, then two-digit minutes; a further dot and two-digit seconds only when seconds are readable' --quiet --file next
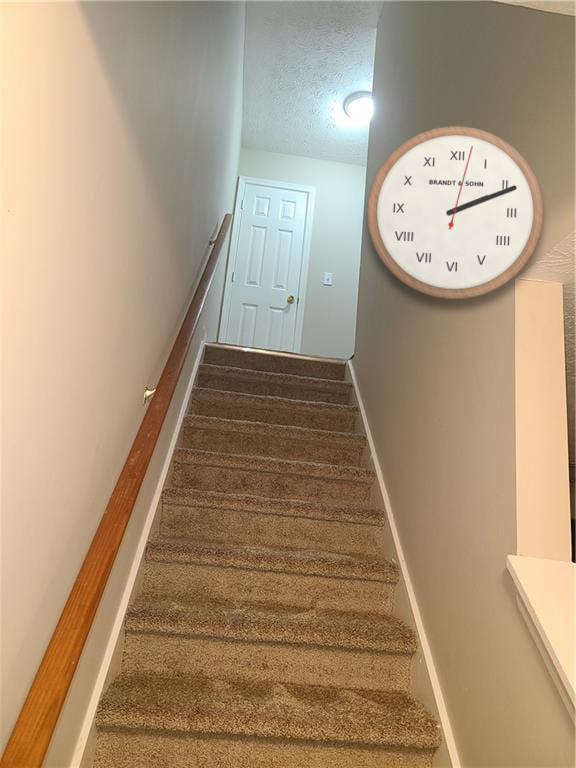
2.11.02
